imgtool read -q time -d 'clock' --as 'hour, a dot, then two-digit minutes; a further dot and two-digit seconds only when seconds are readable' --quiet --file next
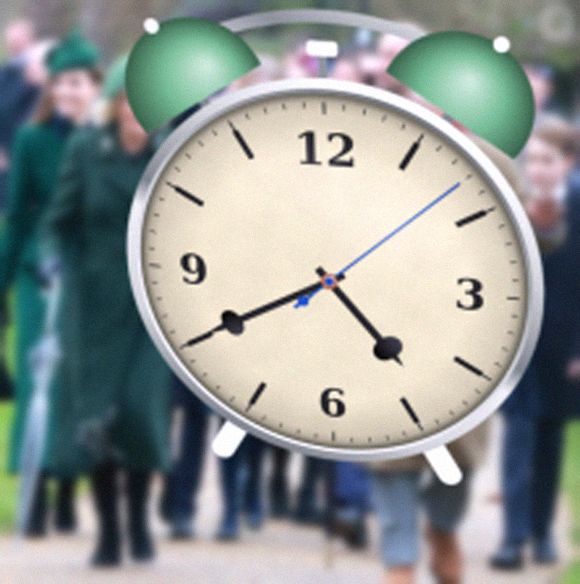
4.40.08
